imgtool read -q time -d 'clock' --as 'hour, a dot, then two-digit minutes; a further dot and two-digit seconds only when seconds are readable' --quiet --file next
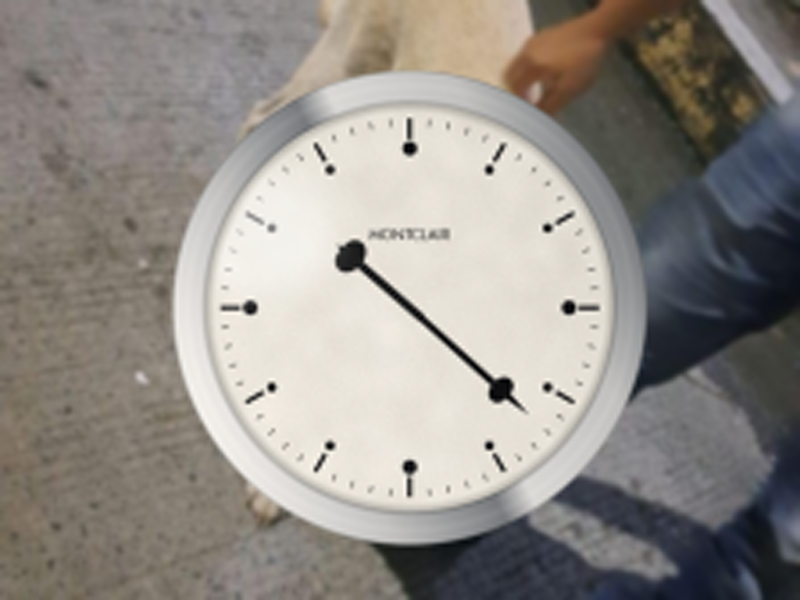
10.22
